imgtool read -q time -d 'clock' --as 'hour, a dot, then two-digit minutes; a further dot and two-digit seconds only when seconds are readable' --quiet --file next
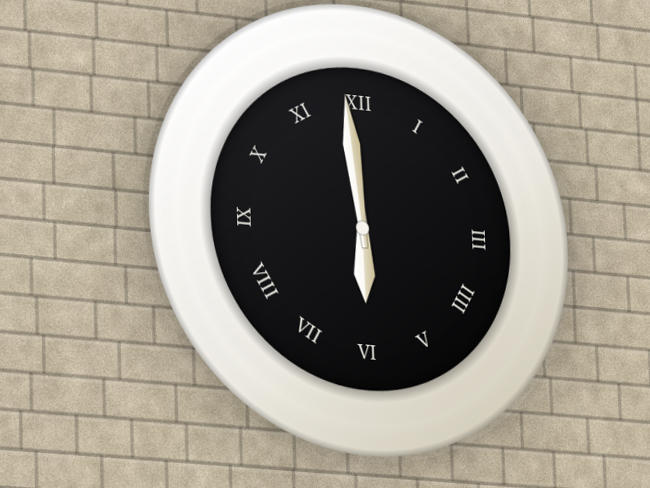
5.59
